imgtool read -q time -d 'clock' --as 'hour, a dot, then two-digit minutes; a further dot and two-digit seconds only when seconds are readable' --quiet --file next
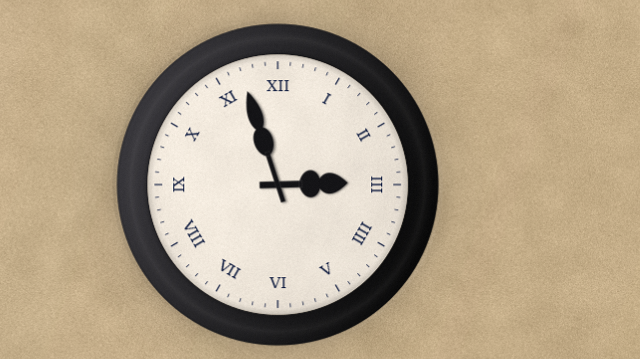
2.57
